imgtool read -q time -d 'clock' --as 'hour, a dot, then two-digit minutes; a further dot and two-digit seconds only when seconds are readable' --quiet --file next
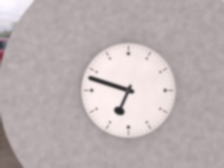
6.48
